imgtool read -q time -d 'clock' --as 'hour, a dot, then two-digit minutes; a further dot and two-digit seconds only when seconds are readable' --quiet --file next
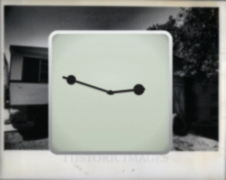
2.48
